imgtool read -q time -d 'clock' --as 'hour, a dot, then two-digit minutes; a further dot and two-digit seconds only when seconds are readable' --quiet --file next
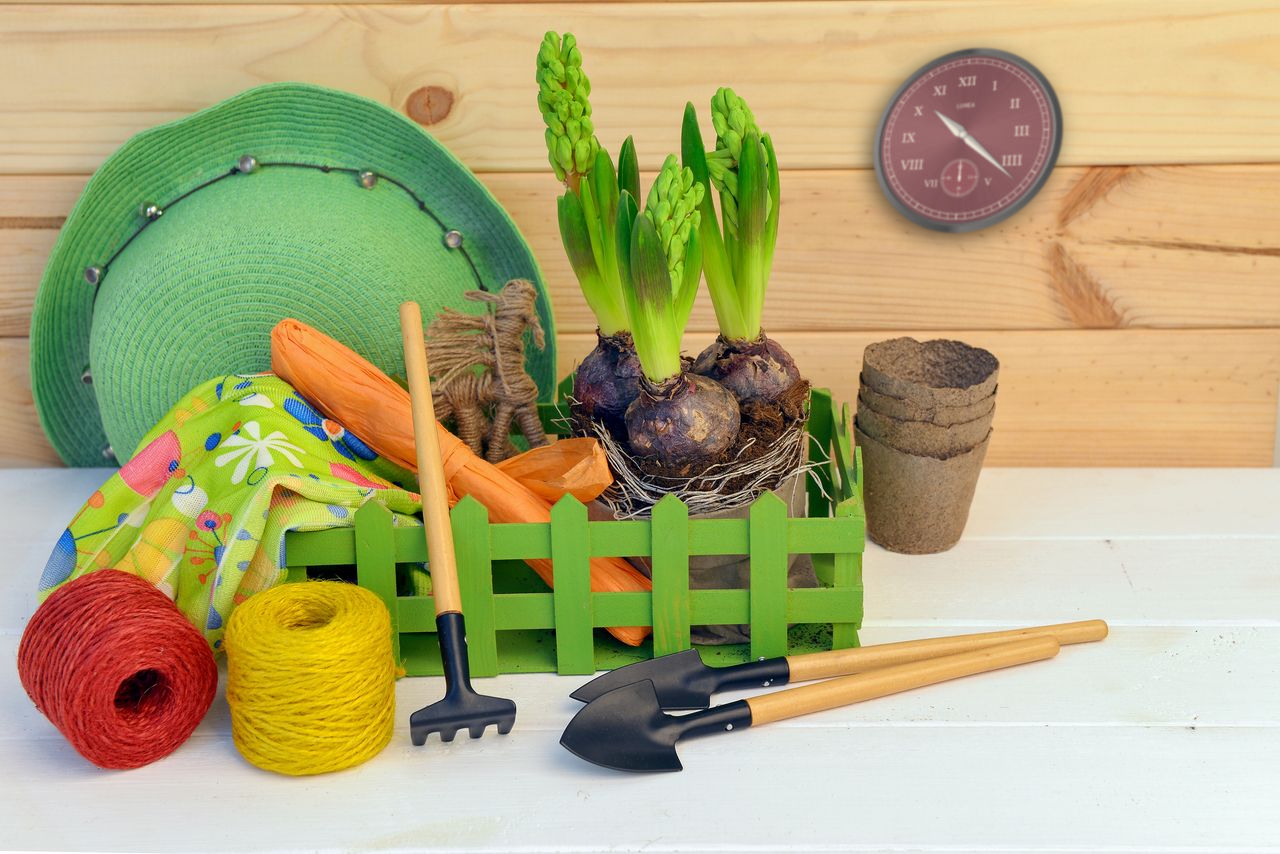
10.22
